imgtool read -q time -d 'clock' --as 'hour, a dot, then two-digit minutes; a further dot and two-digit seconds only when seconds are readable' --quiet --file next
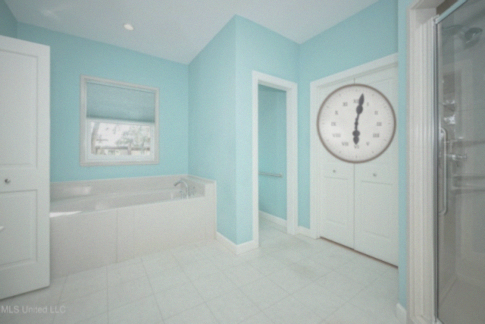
6.02
